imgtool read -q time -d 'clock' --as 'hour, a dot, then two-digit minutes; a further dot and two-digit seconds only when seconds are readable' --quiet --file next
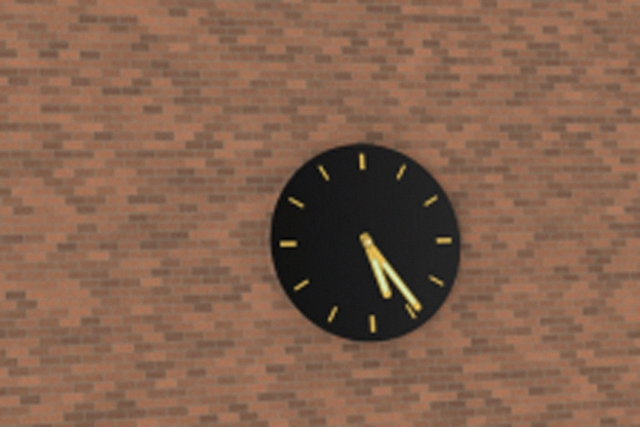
5.24
